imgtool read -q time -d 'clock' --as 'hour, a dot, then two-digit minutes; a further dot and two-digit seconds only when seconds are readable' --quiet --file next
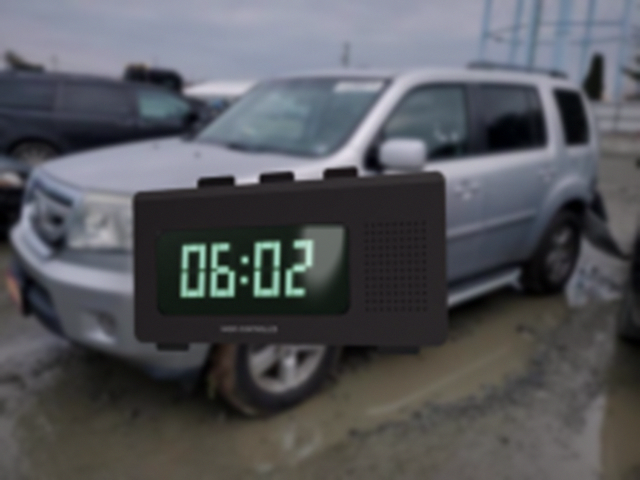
6.02
